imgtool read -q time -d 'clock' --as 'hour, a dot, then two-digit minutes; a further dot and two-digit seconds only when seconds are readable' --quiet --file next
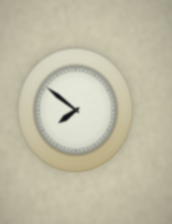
7.51
